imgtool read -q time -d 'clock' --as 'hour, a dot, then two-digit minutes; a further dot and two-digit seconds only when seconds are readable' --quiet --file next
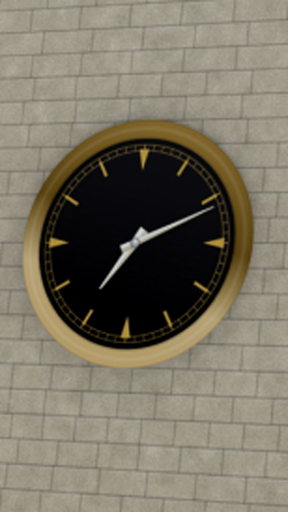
7.11
